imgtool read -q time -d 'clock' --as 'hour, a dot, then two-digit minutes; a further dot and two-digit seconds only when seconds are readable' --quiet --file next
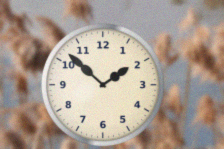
1.52
